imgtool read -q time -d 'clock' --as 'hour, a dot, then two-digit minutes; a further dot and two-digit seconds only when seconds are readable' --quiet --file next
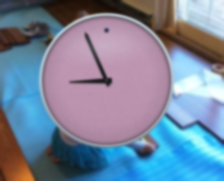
8.56
